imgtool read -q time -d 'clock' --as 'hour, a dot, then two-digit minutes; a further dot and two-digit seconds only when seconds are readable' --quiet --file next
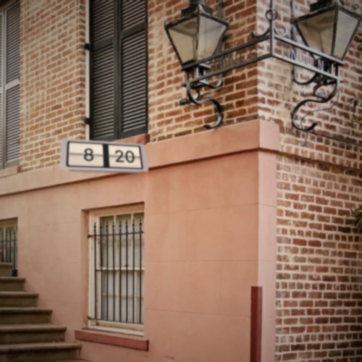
8.20
